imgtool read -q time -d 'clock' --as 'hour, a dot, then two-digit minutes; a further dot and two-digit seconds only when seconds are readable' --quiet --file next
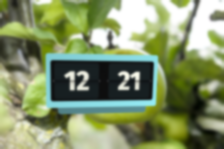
12.21
